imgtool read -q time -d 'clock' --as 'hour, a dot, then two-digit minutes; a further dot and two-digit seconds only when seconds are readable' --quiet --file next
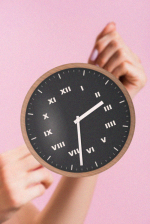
2.33
